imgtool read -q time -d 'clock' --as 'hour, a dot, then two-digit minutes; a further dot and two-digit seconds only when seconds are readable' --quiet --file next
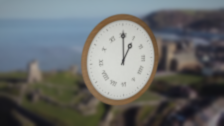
1.00
